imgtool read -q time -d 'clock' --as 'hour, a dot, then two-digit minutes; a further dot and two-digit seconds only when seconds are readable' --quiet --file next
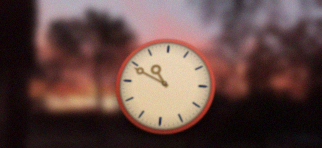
10.49
